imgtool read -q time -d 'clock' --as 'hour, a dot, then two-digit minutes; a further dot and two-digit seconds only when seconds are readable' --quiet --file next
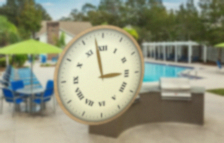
2.58
